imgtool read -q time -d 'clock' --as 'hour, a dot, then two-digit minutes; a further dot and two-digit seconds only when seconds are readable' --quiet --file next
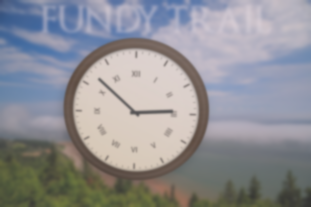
2.52
